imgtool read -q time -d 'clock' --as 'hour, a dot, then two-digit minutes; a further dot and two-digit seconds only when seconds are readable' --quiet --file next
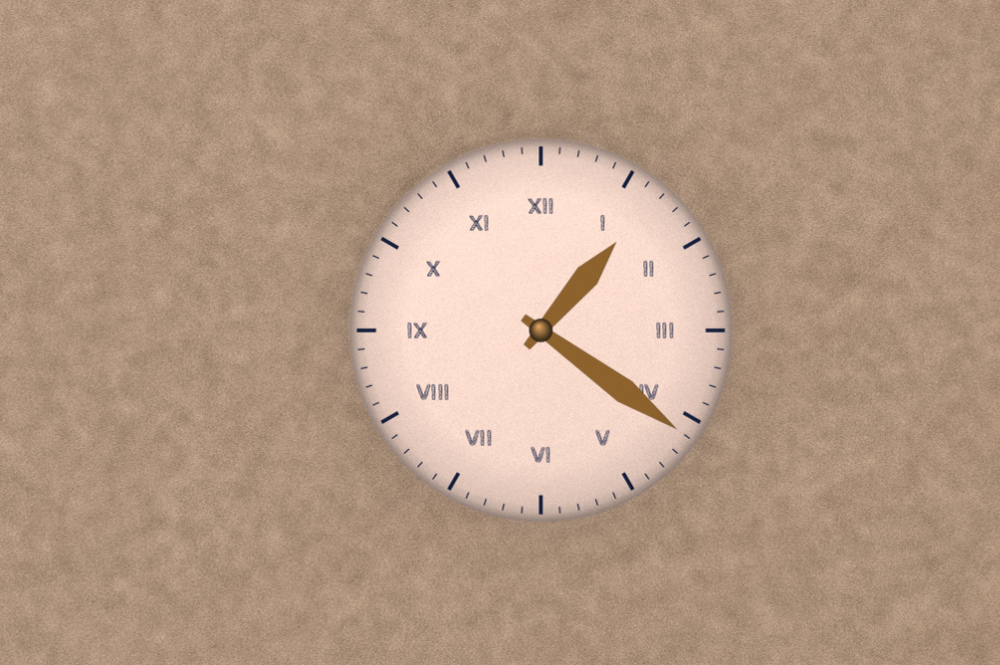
1.21
